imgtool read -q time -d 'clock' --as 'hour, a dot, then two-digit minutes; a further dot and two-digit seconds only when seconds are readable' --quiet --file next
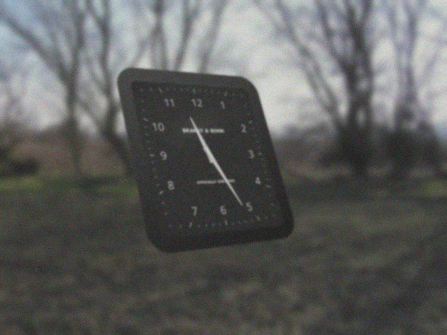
11.26
